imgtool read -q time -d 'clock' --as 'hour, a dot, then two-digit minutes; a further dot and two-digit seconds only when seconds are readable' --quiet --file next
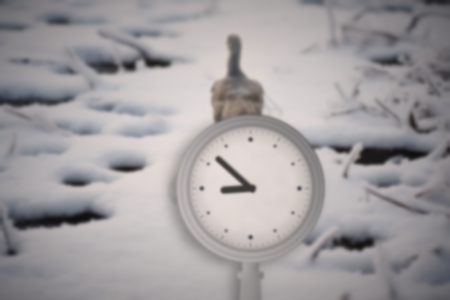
8.52
